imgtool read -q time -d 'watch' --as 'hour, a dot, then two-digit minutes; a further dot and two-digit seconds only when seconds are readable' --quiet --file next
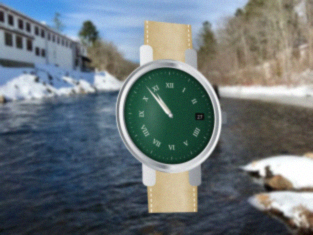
10.53
